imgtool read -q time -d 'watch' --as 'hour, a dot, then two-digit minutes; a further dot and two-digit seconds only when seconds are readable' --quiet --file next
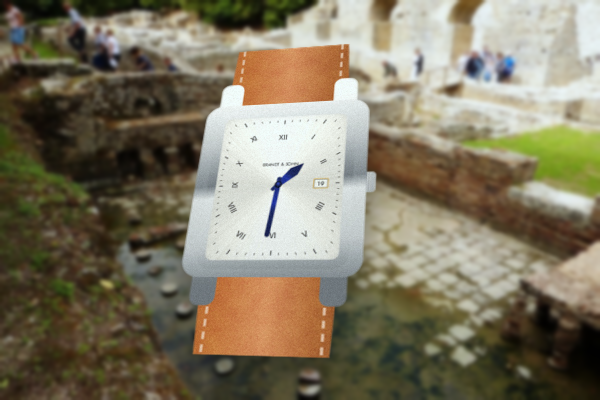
1.31
